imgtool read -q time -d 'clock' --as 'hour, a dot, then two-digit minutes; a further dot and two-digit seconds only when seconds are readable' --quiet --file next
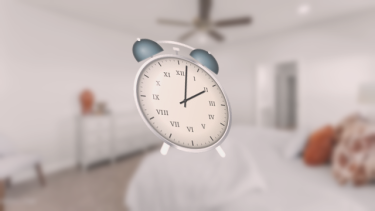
2.02
